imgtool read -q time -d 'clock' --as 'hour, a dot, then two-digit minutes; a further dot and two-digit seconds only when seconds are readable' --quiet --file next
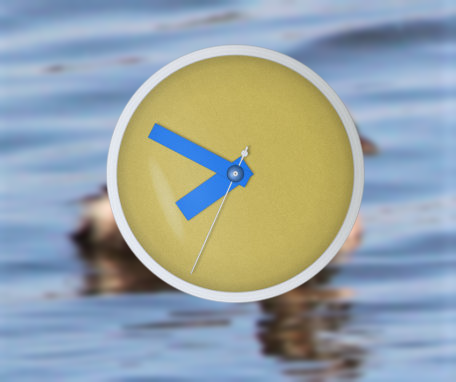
7.49.34
